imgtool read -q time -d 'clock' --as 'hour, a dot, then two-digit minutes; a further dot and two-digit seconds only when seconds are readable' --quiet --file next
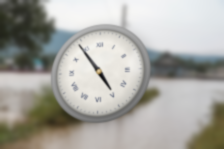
4.54
